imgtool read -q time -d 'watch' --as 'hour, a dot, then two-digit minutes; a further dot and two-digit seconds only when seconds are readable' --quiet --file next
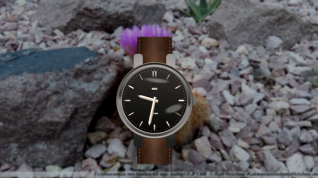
9.32
